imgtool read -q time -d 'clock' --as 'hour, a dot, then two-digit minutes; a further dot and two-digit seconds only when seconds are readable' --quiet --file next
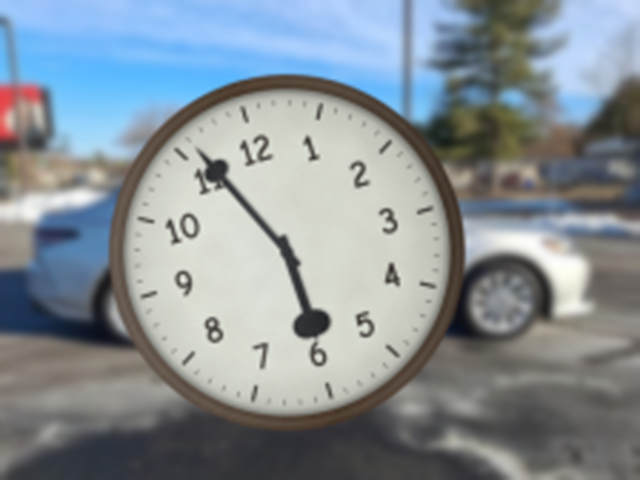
5.56
